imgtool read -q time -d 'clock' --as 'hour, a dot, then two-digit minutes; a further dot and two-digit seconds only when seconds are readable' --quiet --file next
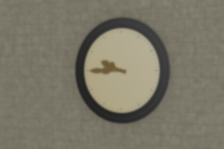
9.45
